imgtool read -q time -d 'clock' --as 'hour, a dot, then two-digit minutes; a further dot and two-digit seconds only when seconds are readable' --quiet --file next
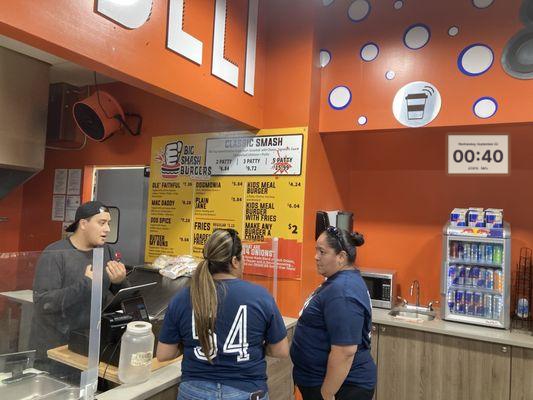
0.40
